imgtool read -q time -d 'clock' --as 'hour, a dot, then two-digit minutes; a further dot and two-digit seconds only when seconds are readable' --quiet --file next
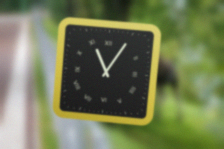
11.05
